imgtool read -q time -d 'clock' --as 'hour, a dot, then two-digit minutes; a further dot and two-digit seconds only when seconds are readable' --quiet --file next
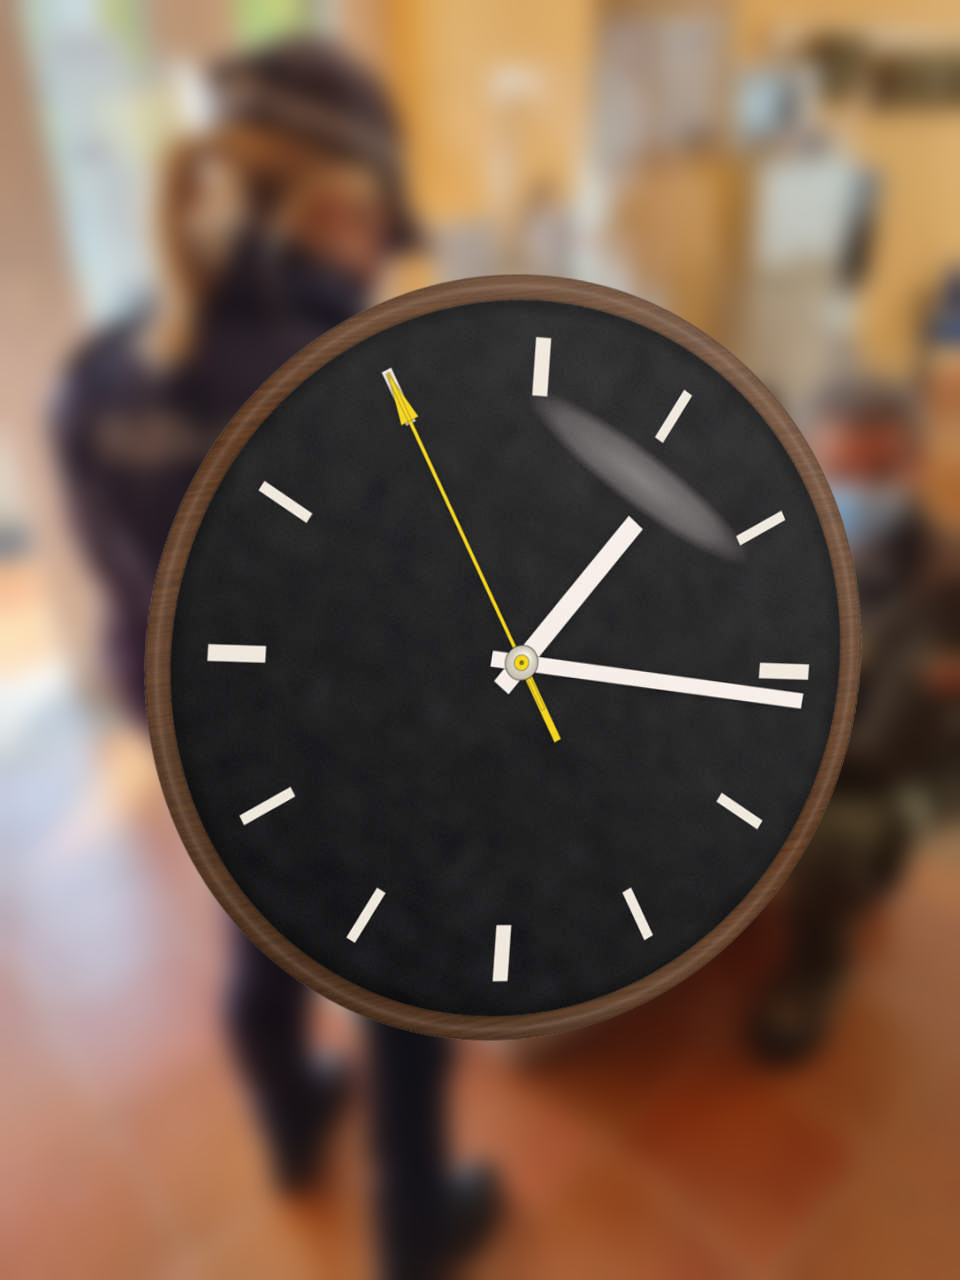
1.15.55
